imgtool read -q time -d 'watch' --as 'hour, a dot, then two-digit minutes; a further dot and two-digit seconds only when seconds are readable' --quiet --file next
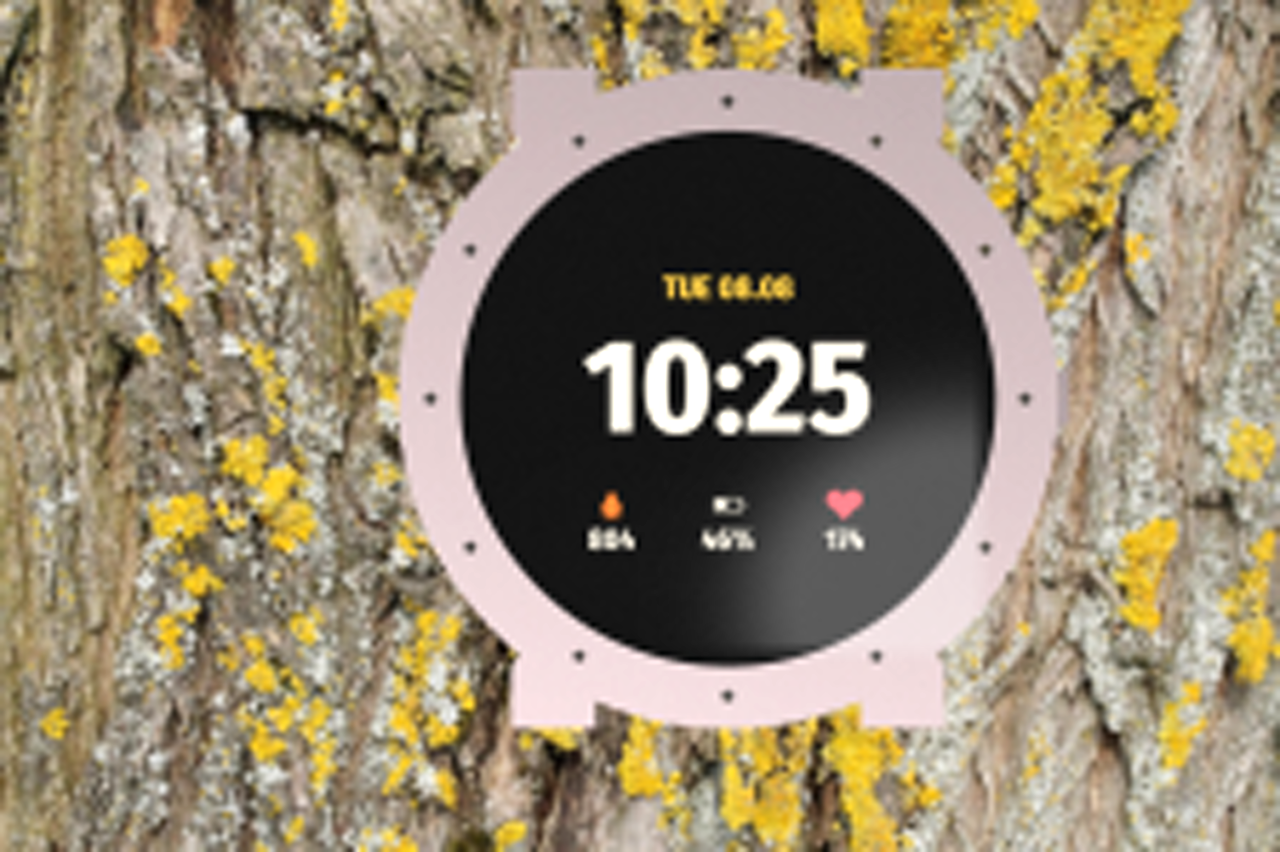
10.25
